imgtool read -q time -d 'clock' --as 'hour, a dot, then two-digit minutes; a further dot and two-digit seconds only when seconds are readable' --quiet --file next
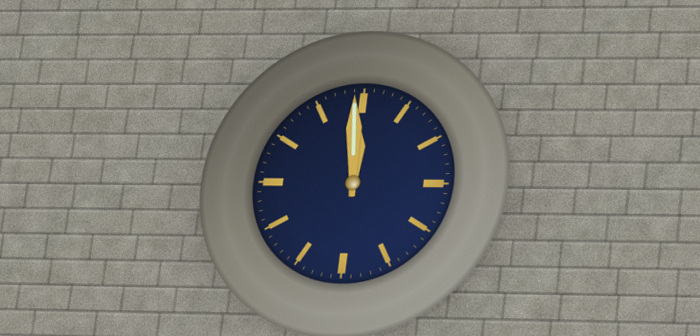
11.59
